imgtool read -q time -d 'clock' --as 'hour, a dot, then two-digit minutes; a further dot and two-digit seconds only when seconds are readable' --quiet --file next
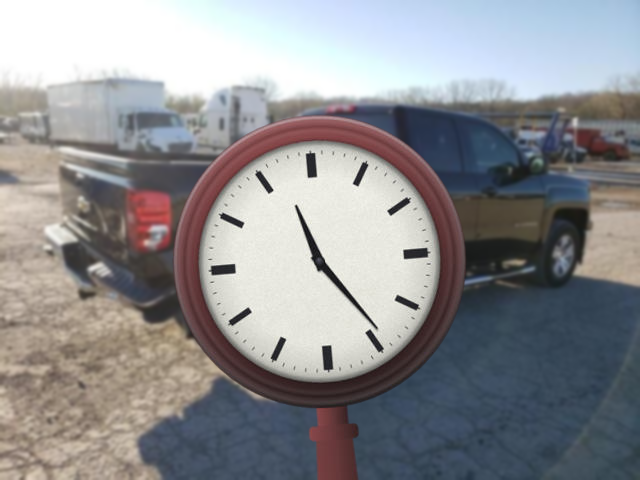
11.24
